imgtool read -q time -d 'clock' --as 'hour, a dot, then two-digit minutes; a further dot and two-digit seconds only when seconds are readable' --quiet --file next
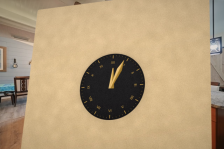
12.04
